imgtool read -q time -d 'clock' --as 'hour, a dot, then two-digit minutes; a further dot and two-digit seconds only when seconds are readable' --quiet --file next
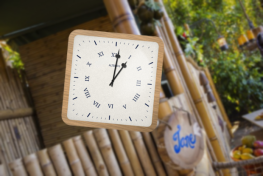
1.01
